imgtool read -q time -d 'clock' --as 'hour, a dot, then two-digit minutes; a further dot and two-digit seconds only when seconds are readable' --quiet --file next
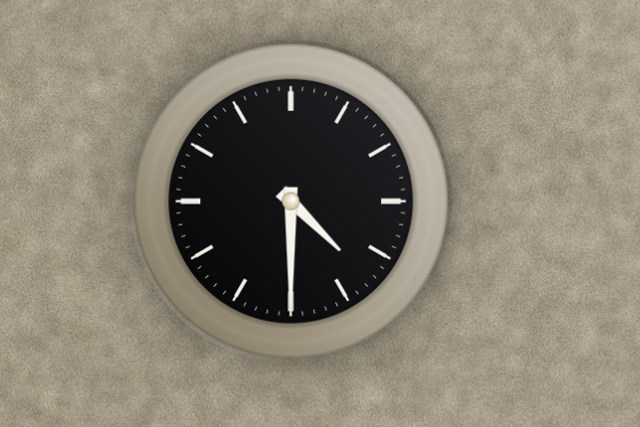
4.30
